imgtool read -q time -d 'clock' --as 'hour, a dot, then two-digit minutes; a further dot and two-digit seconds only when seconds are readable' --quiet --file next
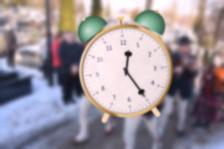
12.25
